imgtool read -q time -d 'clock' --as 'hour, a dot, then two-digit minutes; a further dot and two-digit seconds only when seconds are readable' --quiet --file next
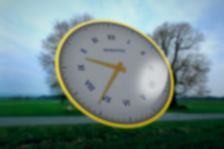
9.36
